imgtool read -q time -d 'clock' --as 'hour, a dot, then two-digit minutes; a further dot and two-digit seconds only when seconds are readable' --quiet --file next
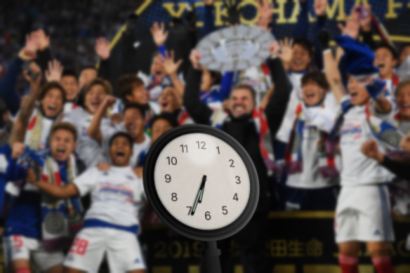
6.34
